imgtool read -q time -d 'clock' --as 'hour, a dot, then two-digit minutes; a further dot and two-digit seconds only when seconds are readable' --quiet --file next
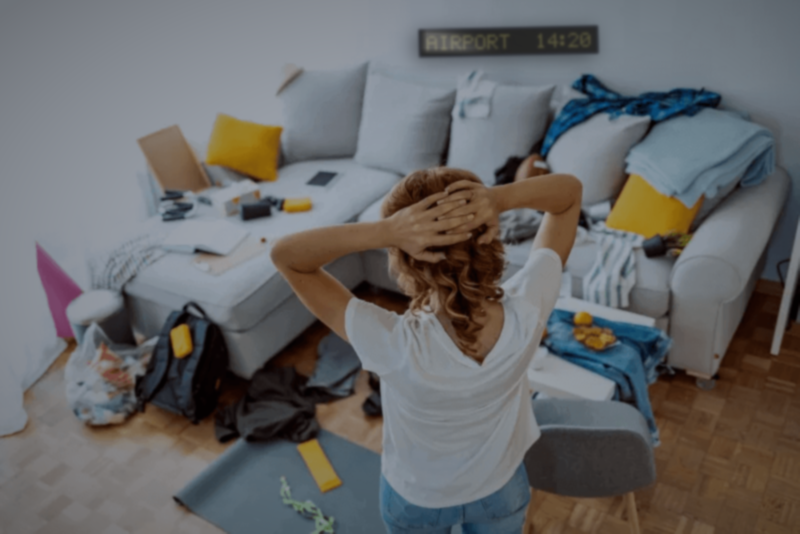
14.20
